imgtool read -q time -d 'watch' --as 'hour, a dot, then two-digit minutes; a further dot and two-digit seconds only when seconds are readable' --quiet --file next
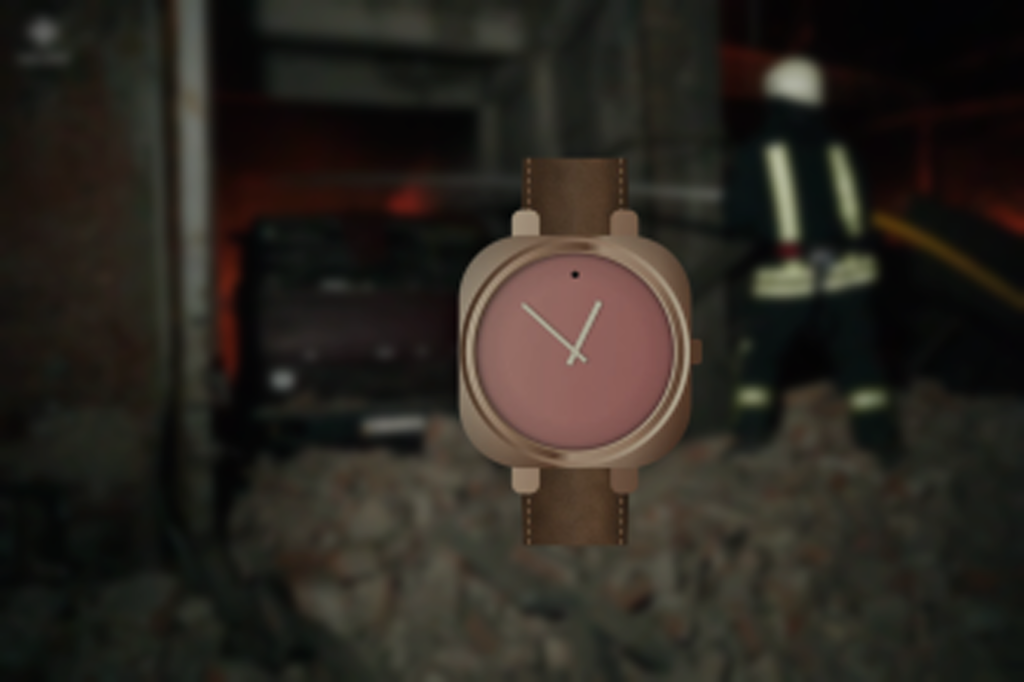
12.52
